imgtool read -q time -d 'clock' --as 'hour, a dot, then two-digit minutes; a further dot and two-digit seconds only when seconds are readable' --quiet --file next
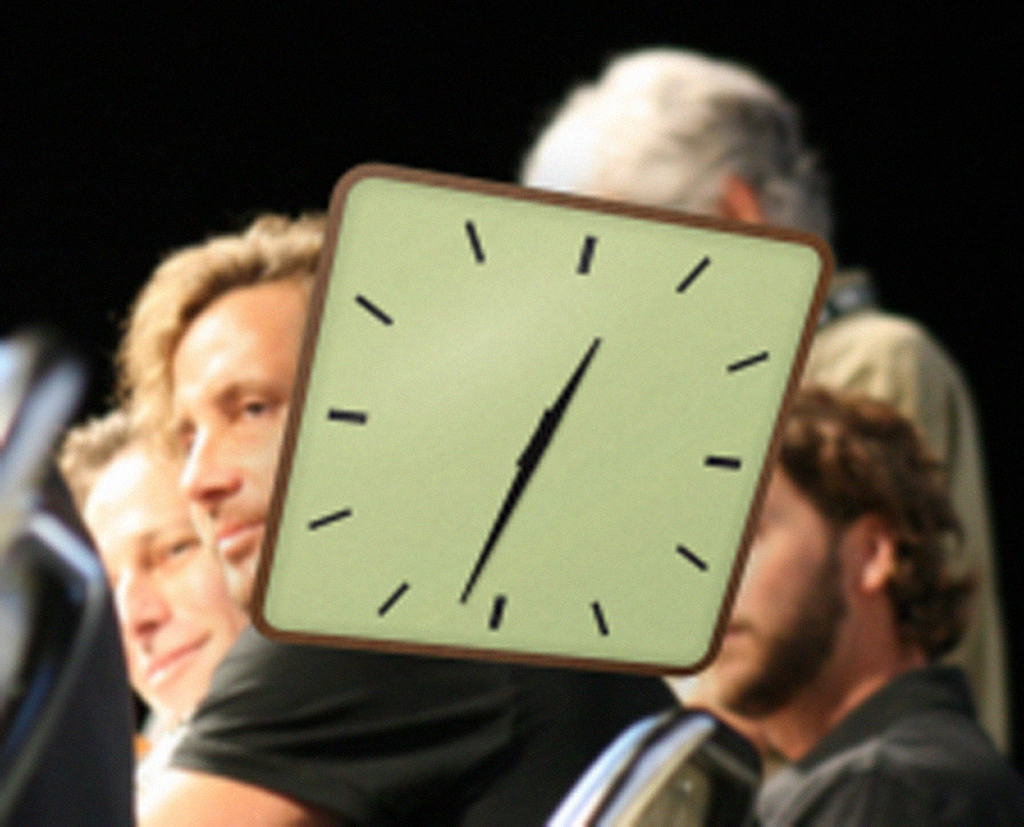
12.32
